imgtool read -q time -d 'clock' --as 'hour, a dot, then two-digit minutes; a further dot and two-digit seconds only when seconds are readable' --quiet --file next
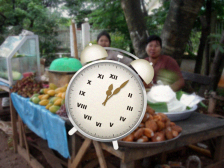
12.05
